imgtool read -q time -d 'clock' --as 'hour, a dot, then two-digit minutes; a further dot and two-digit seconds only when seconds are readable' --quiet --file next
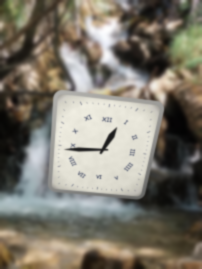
12.44
